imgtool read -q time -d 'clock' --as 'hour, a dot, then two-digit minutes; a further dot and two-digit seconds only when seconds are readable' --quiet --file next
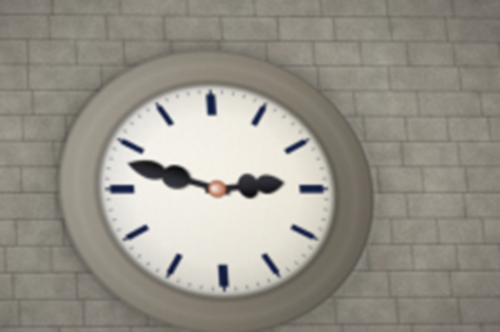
2.48
